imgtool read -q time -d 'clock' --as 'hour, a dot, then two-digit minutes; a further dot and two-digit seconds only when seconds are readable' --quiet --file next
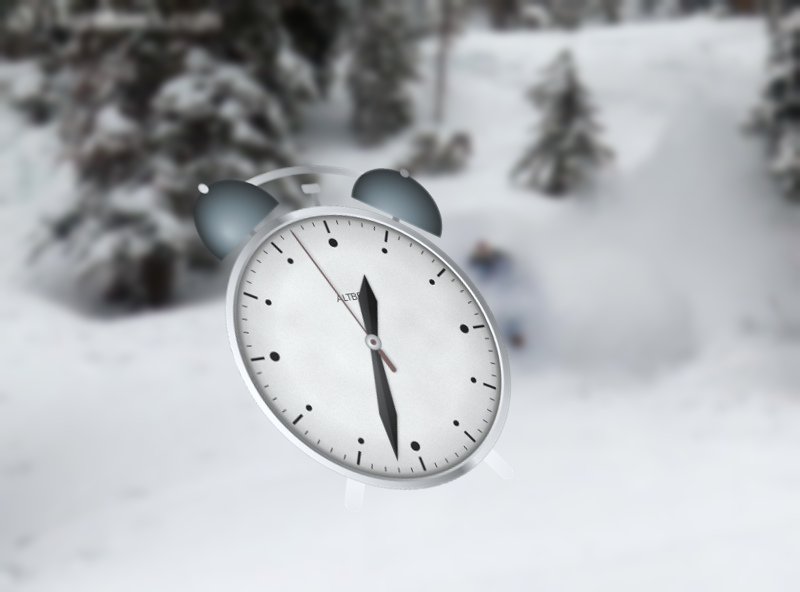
12.31.57
